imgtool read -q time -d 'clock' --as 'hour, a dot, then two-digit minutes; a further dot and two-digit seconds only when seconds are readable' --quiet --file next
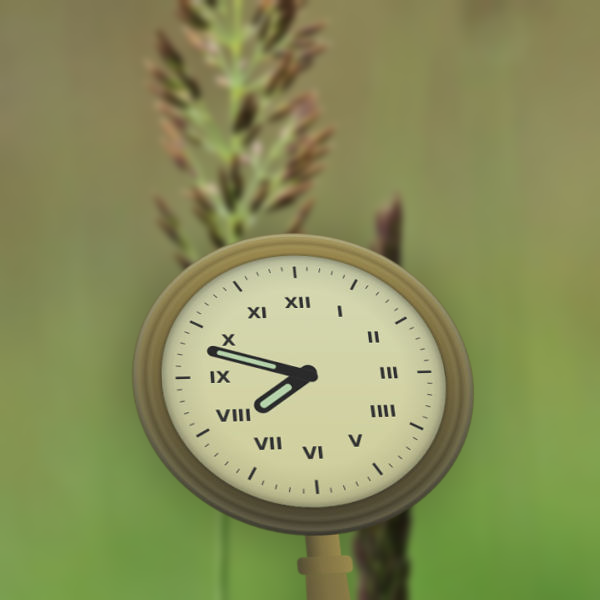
7.48
